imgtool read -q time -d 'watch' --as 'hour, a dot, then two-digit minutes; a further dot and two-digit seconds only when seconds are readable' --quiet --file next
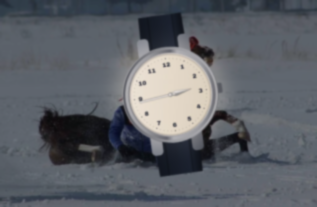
2.44
